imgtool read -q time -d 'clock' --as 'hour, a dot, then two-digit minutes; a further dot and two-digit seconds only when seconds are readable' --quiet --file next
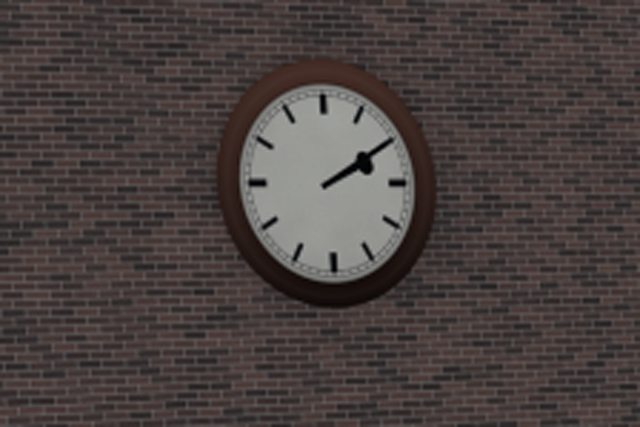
2.10
